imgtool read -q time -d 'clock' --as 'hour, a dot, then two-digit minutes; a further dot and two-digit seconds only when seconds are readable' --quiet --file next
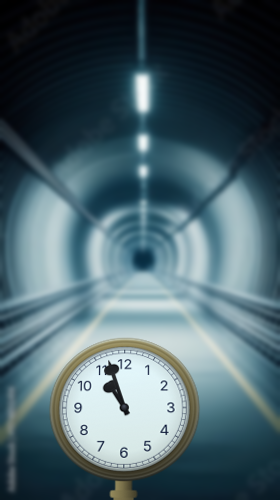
10.57
